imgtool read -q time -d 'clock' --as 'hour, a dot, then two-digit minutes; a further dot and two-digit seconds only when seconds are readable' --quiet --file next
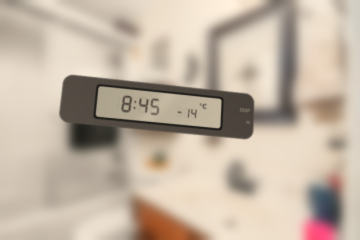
8.45
